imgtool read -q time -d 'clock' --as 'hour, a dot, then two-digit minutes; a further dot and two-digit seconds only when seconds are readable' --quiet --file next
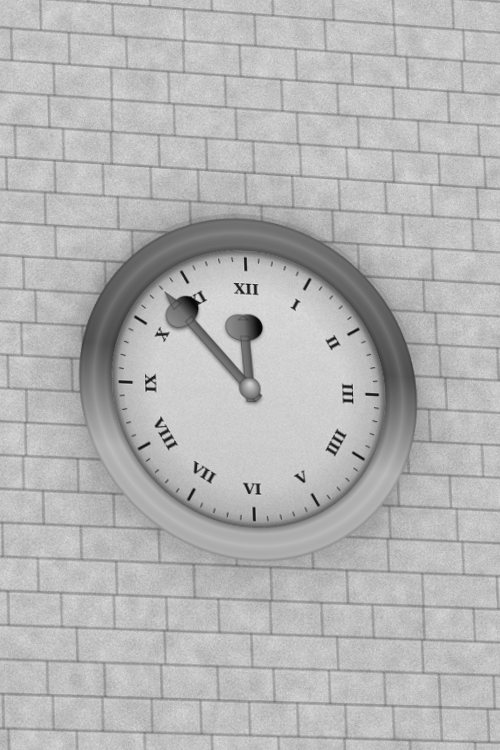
11.53
